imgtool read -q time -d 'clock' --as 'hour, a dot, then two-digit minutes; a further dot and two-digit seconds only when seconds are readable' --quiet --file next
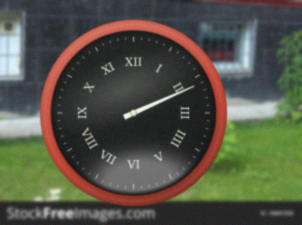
2.11
